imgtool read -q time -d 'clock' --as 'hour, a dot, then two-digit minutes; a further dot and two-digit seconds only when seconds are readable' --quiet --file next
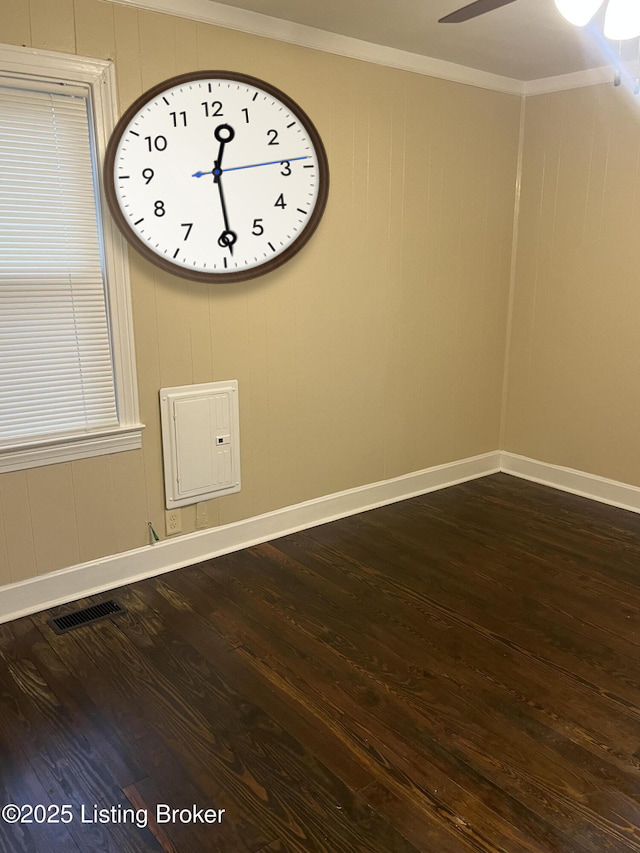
12.29.14
